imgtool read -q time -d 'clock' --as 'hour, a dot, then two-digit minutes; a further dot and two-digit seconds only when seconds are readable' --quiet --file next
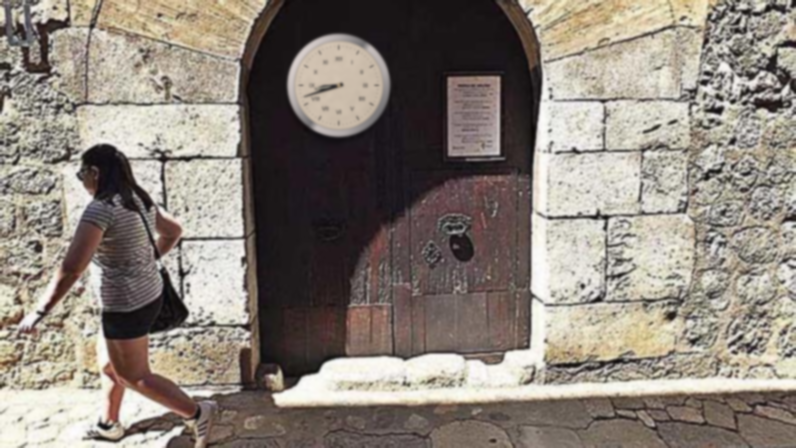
8.42
